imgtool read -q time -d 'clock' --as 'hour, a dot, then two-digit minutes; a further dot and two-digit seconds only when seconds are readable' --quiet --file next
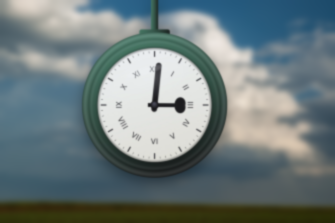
3.01
